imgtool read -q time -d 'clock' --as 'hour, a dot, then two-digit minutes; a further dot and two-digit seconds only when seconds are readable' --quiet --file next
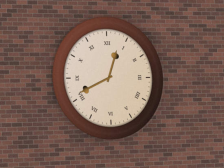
12.41
